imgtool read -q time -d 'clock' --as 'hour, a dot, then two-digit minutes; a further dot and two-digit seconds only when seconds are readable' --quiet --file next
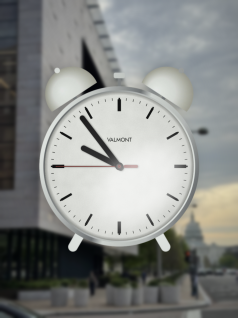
9.53.45
